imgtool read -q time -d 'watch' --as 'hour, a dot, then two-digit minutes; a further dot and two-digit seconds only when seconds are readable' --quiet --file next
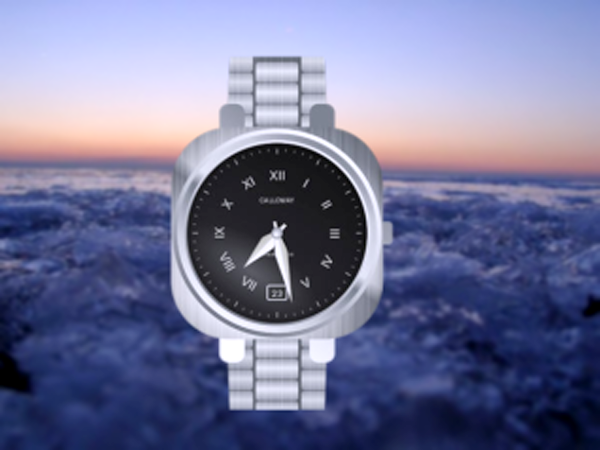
7.28
